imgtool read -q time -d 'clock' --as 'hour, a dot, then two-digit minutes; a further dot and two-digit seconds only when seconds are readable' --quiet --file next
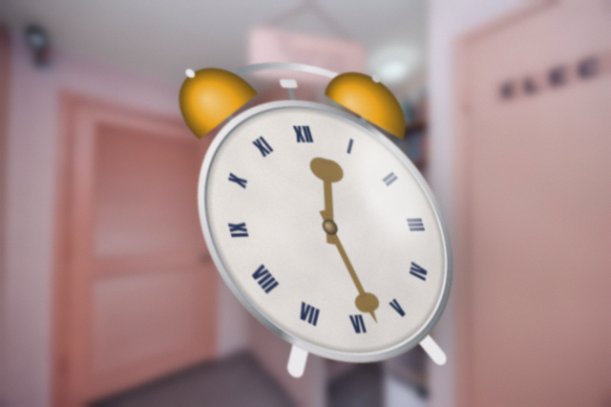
12.28
